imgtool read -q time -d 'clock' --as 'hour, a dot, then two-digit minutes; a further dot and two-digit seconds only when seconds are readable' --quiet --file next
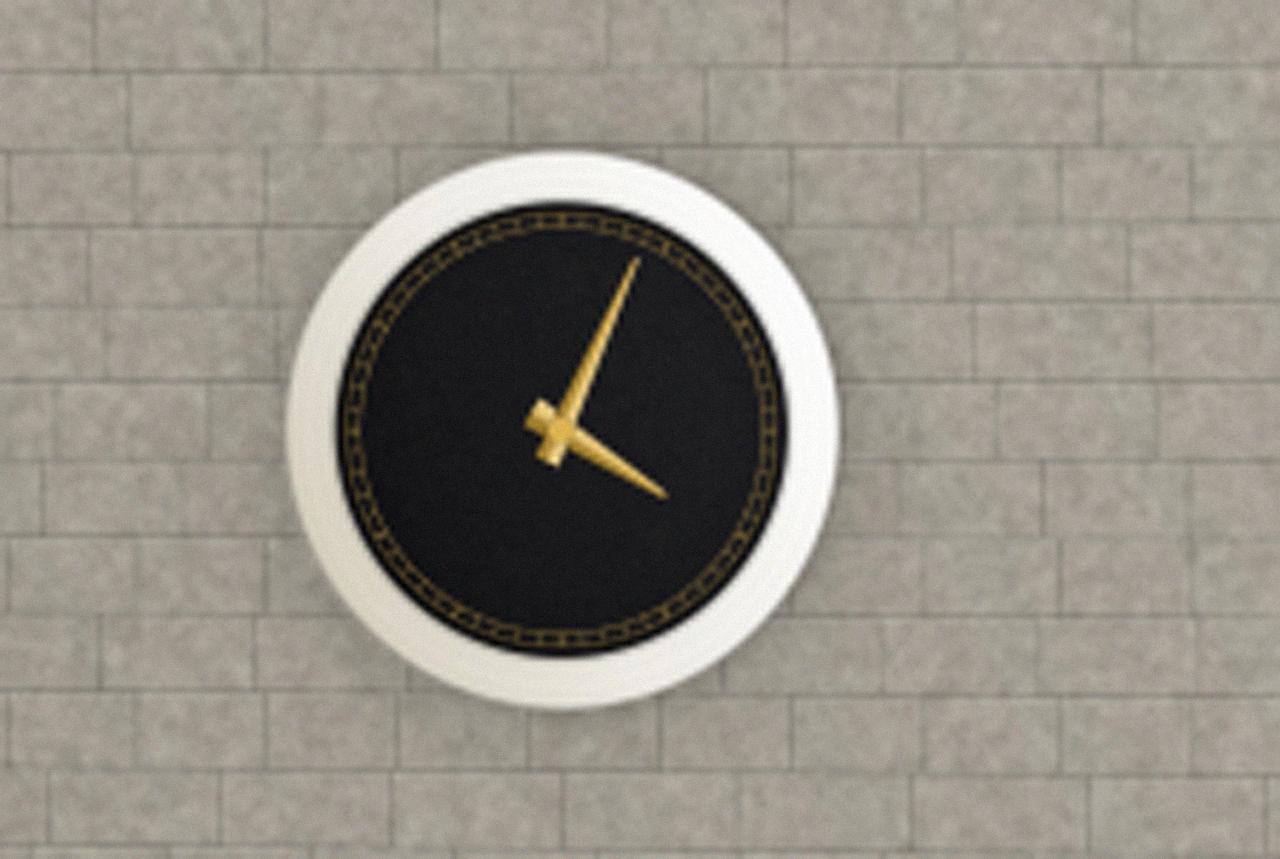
4.04
